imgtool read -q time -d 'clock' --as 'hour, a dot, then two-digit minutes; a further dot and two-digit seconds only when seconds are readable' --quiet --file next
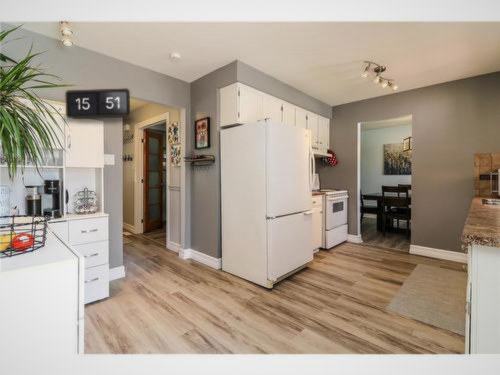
15.51
